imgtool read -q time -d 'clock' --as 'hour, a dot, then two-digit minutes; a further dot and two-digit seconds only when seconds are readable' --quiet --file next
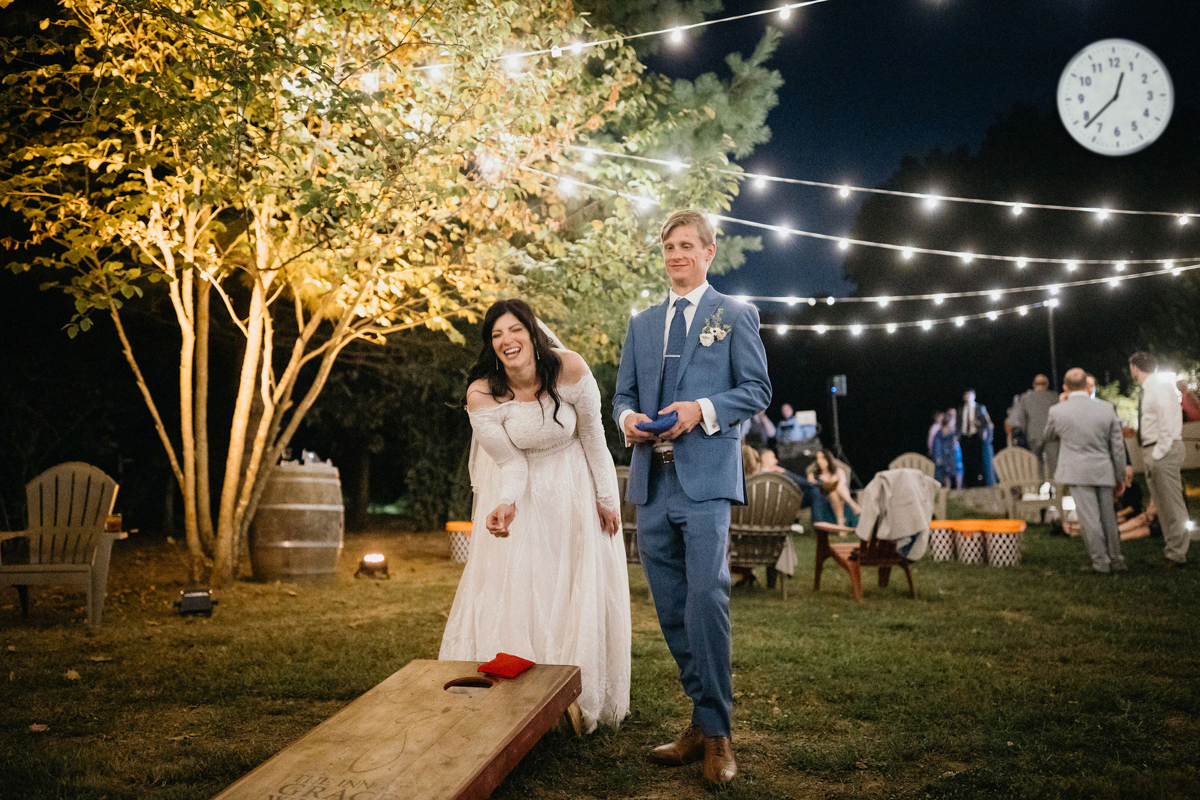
12.38
